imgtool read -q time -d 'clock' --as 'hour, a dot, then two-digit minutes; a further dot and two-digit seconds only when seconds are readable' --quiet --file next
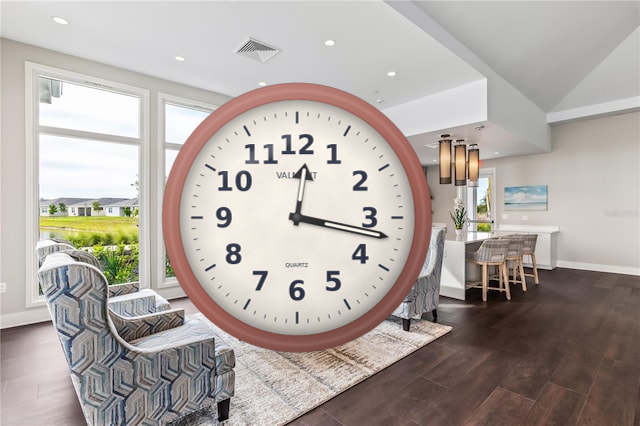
12.17
